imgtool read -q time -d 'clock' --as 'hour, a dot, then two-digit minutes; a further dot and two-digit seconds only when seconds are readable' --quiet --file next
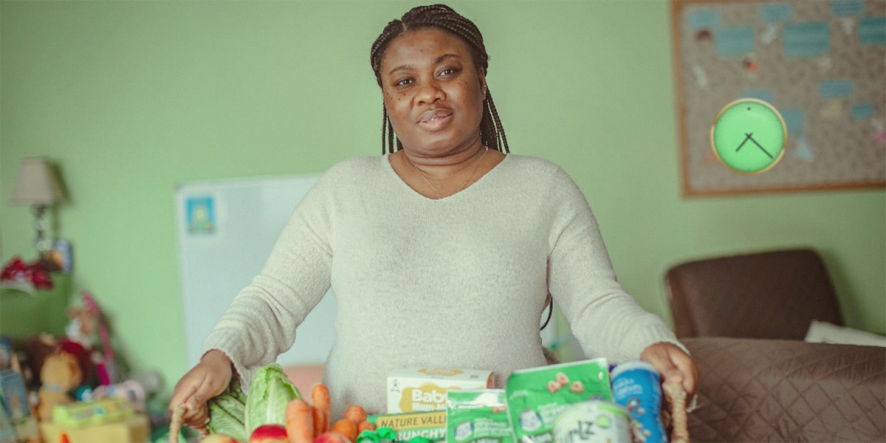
7.22
